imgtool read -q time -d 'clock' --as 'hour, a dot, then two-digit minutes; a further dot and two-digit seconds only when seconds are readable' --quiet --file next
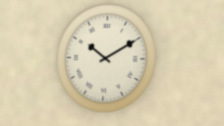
10.10
